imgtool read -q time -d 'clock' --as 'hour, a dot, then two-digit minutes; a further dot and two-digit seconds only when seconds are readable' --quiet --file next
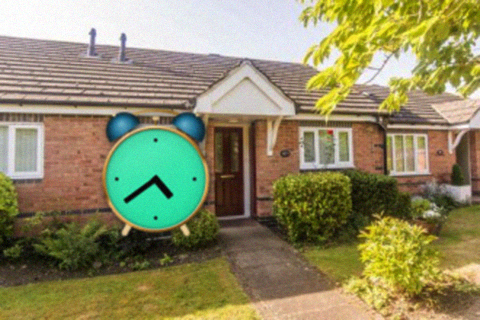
4.39
